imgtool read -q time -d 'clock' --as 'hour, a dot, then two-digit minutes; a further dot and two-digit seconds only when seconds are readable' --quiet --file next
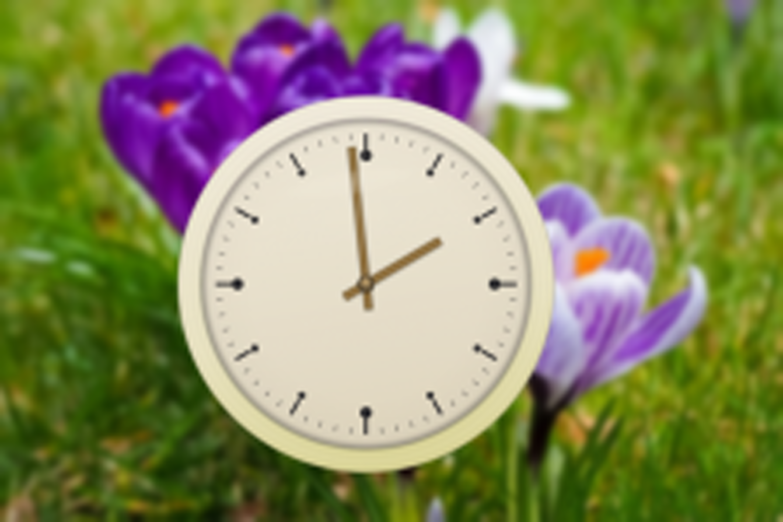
1.59
